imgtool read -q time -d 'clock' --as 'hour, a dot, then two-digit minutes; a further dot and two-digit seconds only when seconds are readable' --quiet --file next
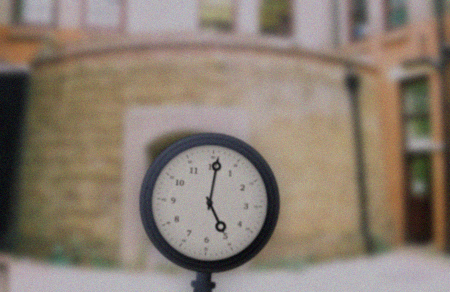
5.01
